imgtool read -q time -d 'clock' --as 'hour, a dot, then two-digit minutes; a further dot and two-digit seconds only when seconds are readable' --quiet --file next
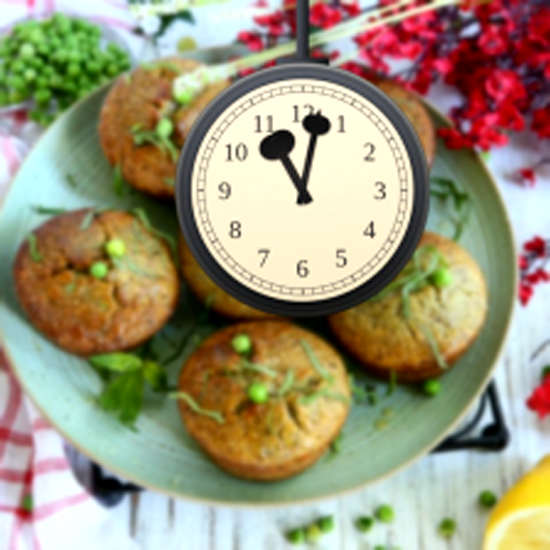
11.02
